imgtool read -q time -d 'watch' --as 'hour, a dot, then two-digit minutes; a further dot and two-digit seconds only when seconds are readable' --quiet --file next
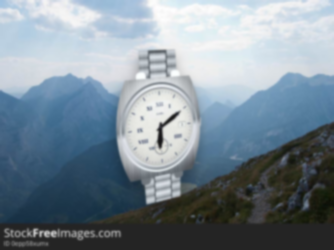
6.10
